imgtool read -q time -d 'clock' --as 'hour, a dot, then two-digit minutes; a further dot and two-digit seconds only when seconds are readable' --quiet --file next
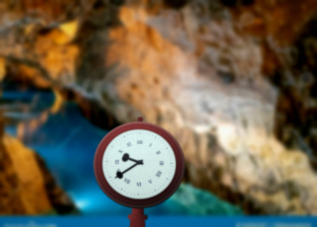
9.39
